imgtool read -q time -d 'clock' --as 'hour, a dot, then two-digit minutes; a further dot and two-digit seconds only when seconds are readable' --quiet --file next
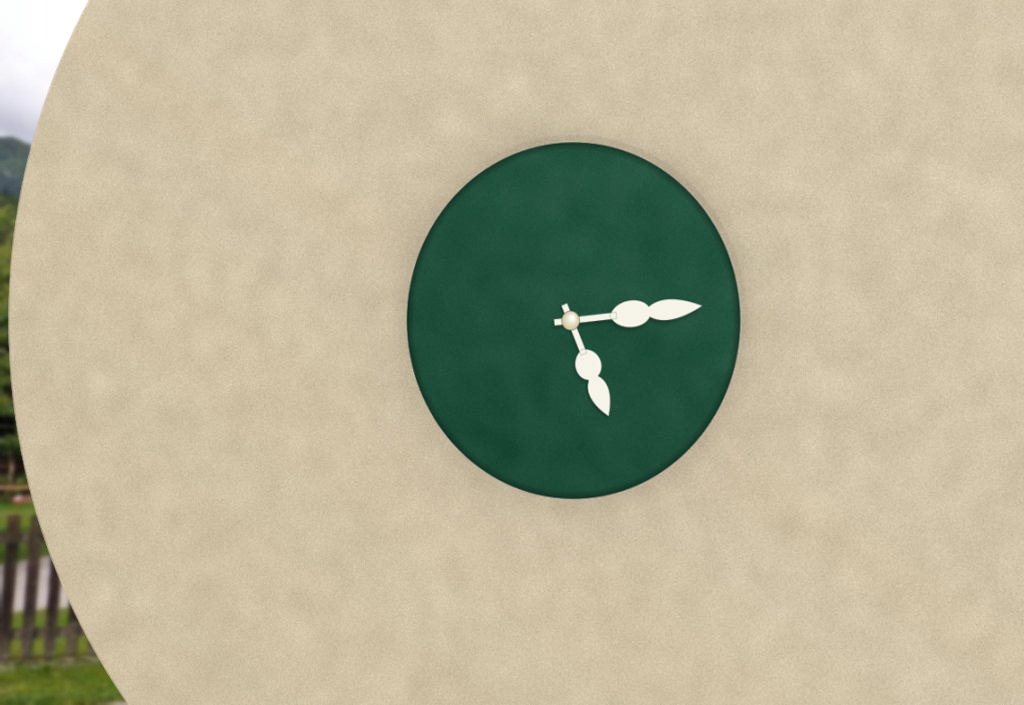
5.14
